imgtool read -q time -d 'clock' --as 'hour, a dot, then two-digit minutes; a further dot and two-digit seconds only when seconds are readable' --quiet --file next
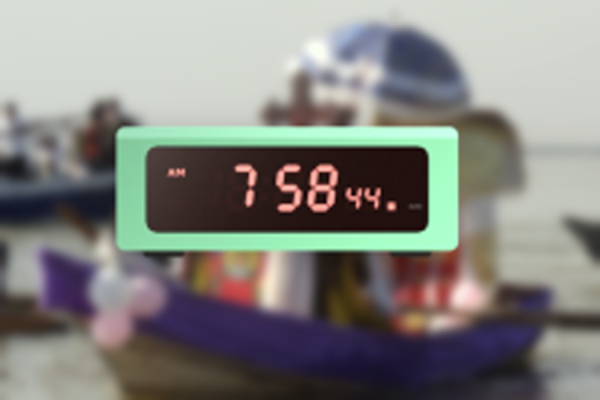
7.58.44
